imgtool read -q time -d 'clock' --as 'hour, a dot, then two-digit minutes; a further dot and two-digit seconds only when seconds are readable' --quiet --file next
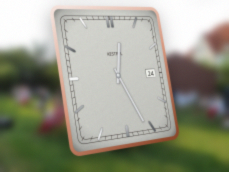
12.26
